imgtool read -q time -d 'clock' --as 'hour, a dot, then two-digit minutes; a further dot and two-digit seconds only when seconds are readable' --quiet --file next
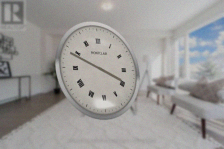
3.49
